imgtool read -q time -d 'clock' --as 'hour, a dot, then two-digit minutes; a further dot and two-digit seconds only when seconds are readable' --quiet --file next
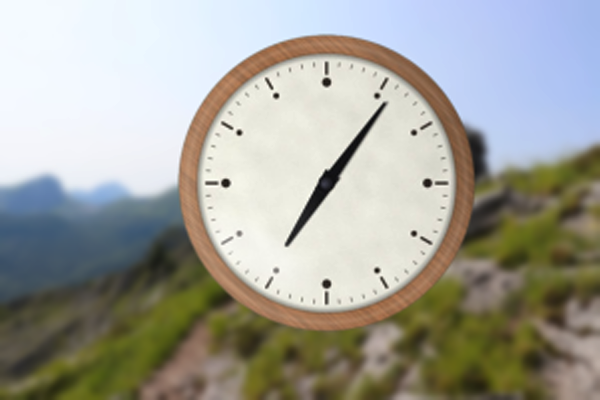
7.06
